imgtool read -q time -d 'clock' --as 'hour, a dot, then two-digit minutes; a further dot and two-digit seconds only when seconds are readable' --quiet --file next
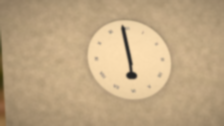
5.59
